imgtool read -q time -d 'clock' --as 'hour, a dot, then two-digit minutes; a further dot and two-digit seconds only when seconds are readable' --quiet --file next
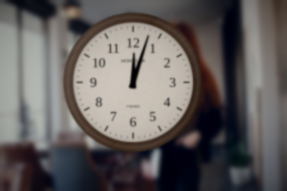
12.03
